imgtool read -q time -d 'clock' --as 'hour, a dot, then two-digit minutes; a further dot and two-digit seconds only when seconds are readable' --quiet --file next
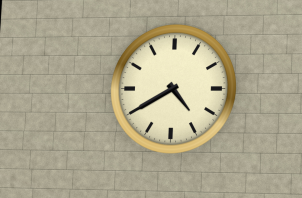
4.40
